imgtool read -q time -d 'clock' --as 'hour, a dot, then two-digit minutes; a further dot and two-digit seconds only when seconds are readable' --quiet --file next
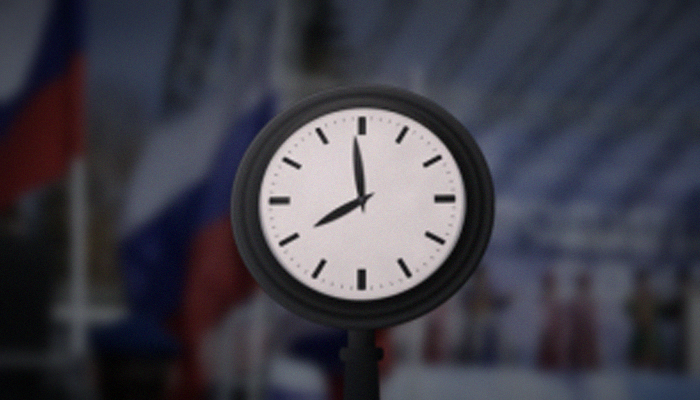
7.59
